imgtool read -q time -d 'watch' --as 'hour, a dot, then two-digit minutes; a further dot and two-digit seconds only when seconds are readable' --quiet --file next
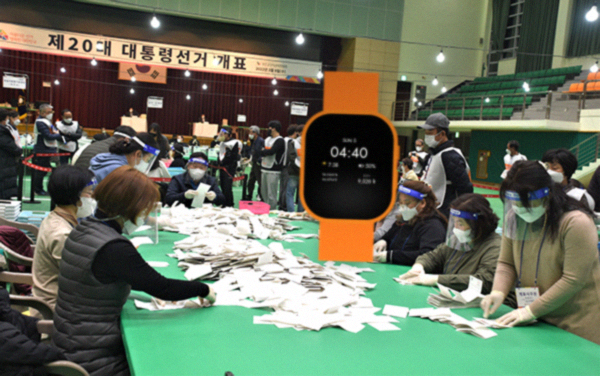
4.40
